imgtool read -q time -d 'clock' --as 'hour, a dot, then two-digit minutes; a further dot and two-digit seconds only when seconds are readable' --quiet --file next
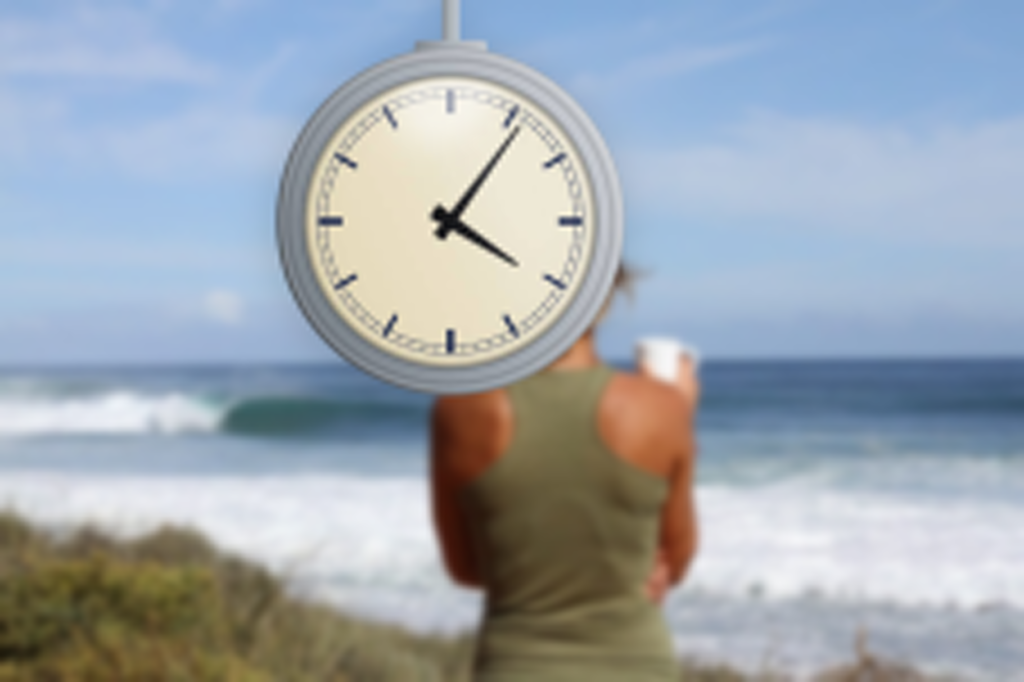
4.06
